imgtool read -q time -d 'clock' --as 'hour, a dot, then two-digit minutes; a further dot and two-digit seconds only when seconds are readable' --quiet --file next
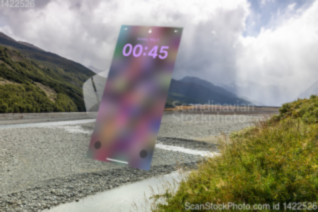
0.45
